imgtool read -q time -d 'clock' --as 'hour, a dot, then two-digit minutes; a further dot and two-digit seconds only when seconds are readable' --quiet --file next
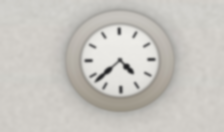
4.38
